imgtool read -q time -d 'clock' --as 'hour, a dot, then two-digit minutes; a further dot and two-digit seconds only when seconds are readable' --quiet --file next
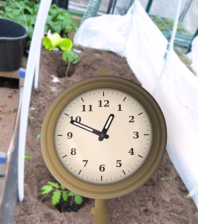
12.49
